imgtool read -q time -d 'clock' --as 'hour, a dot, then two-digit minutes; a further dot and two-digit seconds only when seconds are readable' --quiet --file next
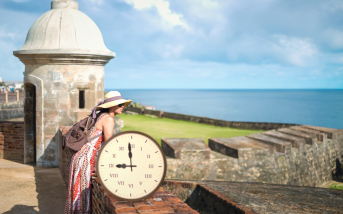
8.59
